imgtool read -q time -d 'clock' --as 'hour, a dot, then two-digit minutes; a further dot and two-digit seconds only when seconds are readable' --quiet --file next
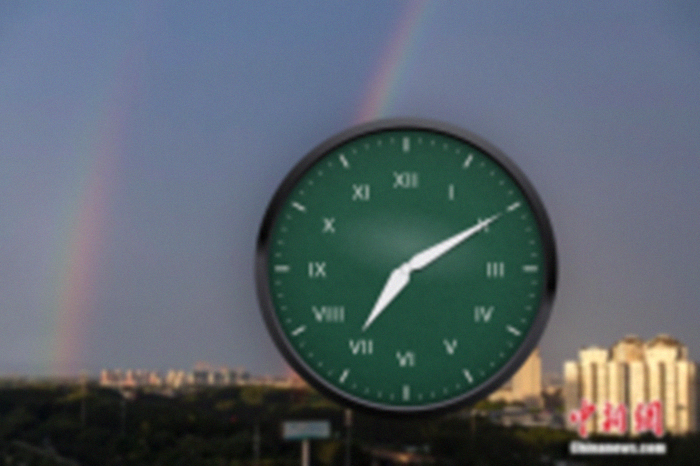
7.10
